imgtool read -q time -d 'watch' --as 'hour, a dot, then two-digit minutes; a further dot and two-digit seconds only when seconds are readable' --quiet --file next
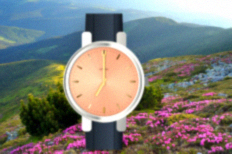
7.00
